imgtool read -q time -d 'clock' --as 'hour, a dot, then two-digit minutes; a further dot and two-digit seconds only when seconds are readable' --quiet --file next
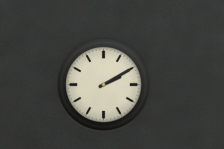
2.10
